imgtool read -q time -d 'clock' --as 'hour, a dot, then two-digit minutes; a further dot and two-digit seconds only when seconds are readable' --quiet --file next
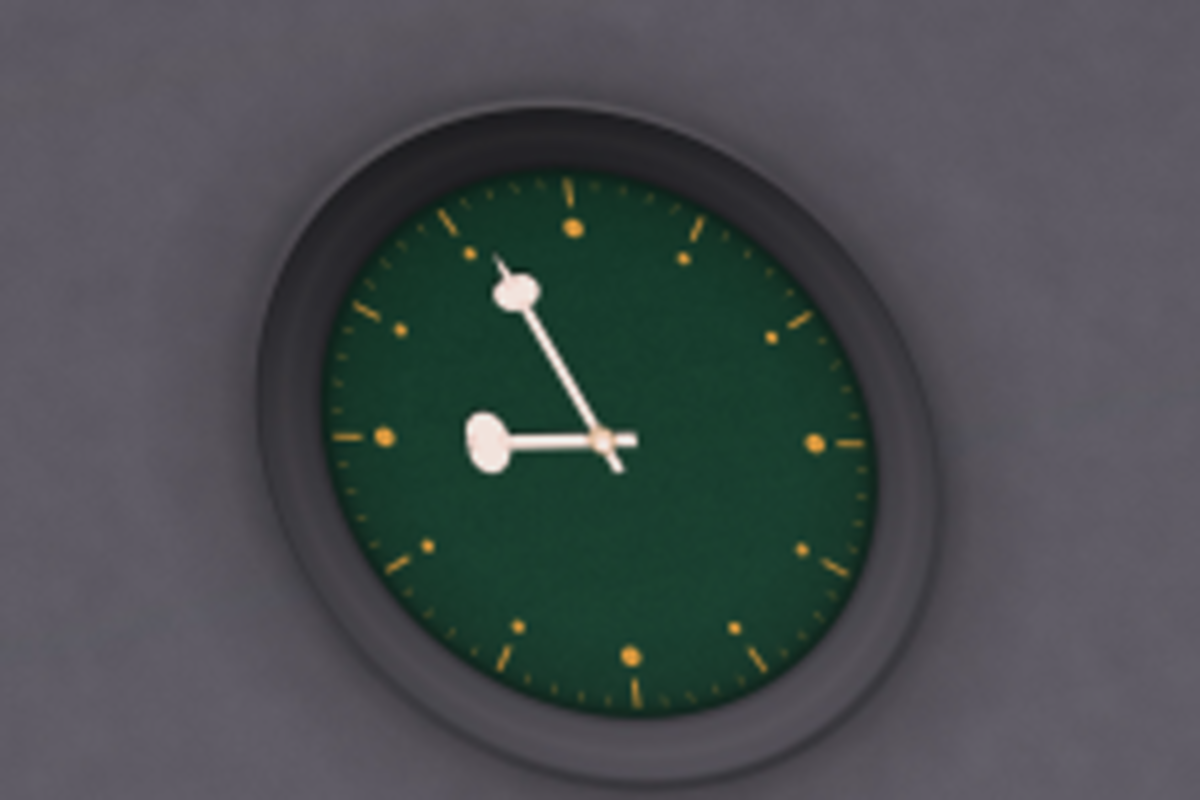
8.56
